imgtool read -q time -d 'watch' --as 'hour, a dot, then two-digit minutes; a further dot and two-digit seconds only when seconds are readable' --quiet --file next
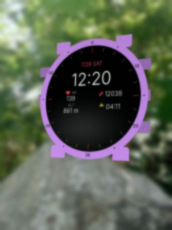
12.20
